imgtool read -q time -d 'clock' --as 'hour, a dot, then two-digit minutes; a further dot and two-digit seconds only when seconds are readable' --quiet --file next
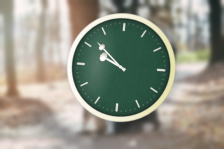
9.52
